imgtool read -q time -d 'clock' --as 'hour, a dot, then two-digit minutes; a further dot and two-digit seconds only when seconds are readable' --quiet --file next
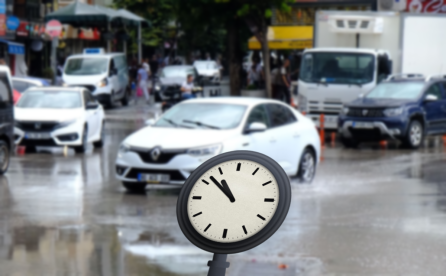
10.52
